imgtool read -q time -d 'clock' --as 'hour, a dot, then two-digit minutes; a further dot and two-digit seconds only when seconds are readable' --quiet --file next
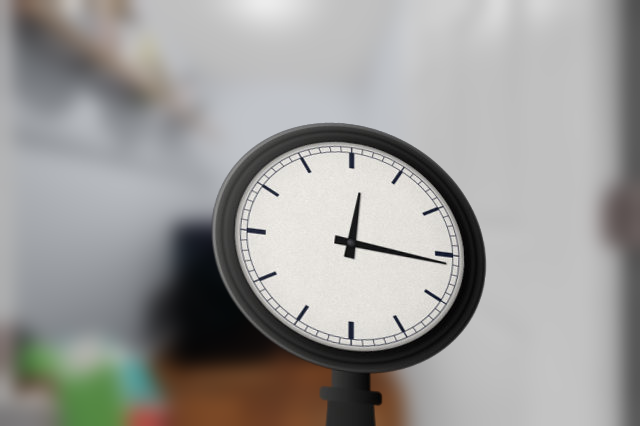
12.16
